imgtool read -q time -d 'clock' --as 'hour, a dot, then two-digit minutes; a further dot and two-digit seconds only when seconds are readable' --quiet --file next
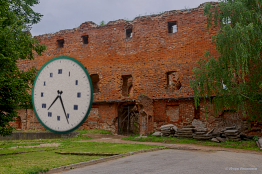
7.26
